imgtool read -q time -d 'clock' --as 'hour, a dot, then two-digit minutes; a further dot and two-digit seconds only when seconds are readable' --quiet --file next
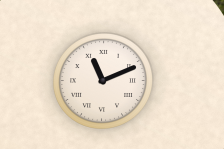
11.11
